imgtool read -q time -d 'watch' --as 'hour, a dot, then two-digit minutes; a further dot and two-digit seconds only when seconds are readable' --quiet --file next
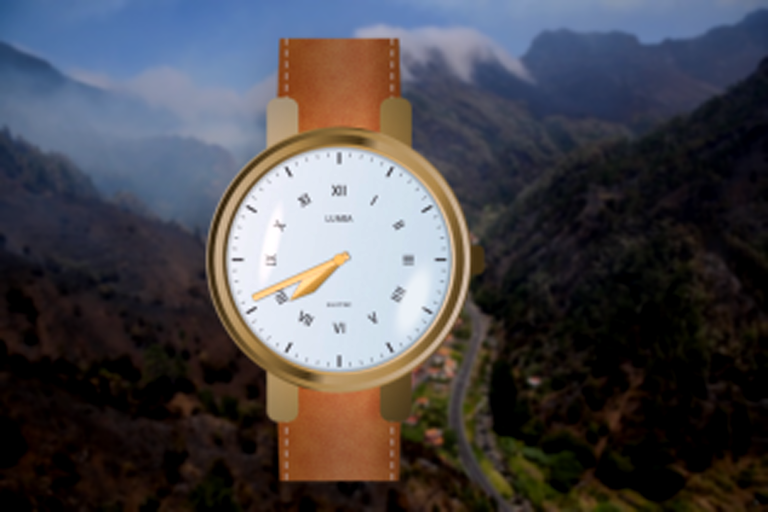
7.41
